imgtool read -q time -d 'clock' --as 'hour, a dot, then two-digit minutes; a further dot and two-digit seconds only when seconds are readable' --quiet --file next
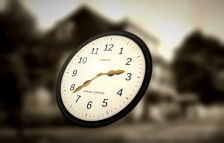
2.38
